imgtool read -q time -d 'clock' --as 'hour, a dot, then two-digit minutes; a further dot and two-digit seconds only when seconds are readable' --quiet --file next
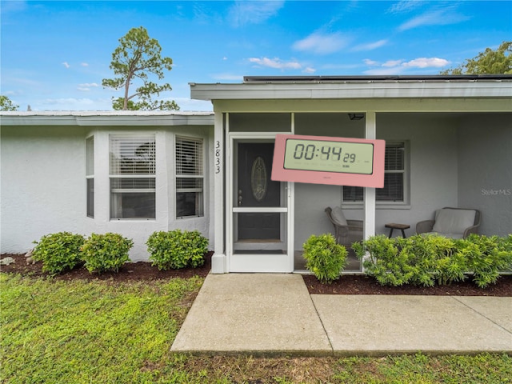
0.44.29
